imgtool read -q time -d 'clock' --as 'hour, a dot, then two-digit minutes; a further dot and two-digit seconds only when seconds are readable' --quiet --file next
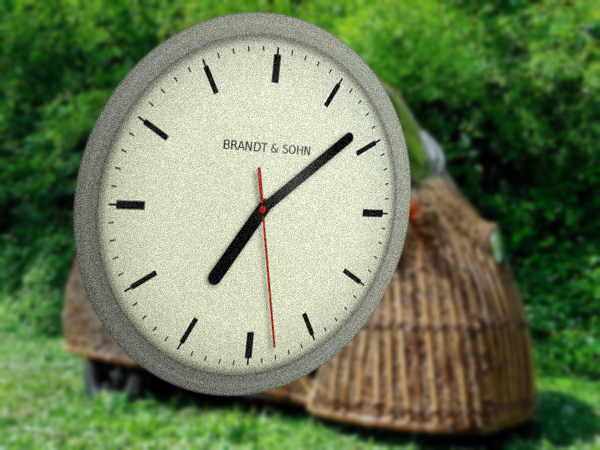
7.08.28
